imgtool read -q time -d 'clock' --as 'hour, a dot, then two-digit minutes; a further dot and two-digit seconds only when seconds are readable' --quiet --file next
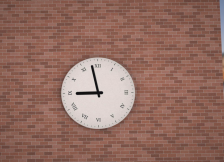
8.58
